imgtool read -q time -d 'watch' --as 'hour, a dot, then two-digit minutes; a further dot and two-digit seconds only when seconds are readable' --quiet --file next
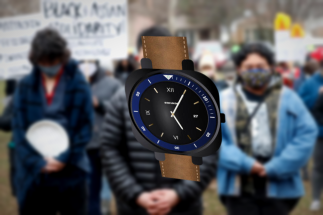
5.05
